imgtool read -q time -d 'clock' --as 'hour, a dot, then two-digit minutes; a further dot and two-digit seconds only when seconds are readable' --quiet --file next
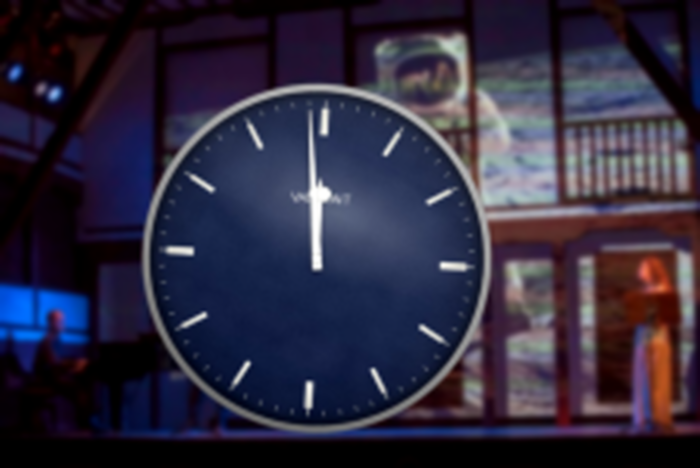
11.59
